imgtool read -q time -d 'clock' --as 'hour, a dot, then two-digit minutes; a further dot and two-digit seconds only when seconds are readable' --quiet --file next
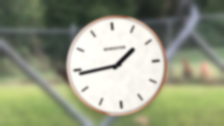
1.44
